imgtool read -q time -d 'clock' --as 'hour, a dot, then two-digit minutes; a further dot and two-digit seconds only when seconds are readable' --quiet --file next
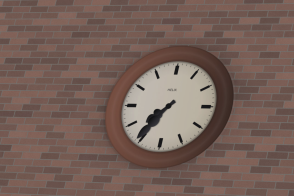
7.36
